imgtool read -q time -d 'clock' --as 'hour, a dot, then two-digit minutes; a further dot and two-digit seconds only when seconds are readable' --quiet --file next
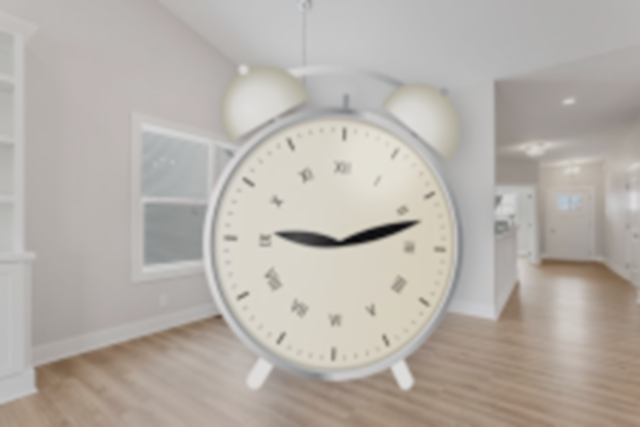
9.12
